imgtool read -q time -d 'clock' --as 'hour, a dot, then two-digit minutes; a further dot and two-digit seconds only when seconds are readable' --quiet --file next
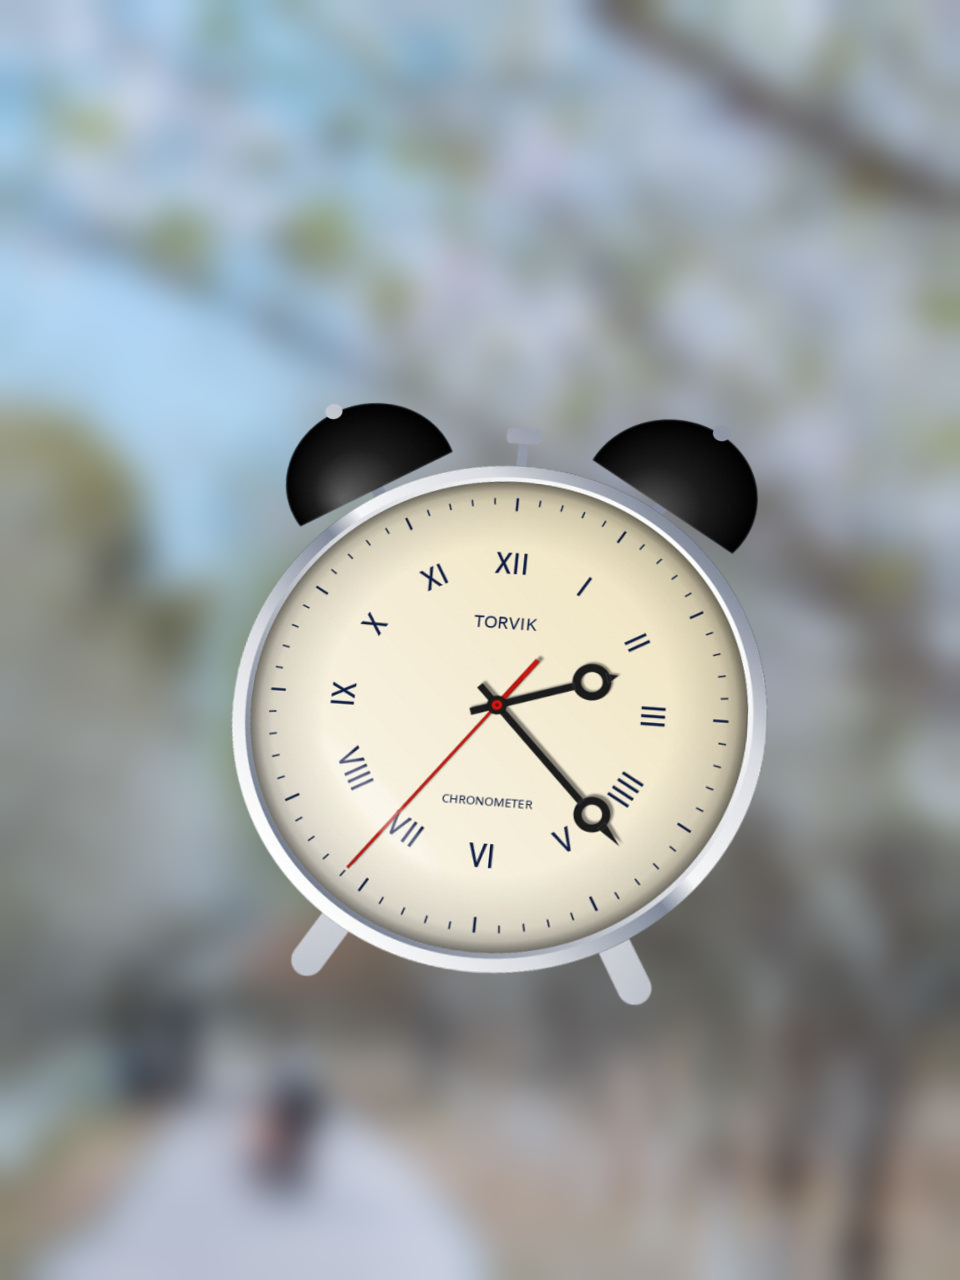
2.22.36
